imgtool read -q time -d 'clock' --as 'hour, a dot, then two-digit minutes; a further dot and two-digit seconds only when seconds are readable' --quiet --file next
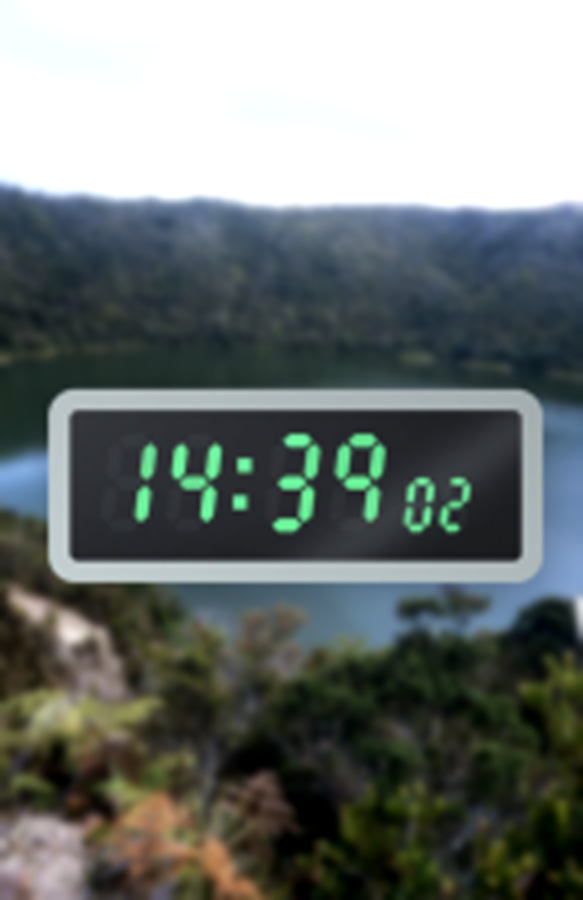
14.39.02
